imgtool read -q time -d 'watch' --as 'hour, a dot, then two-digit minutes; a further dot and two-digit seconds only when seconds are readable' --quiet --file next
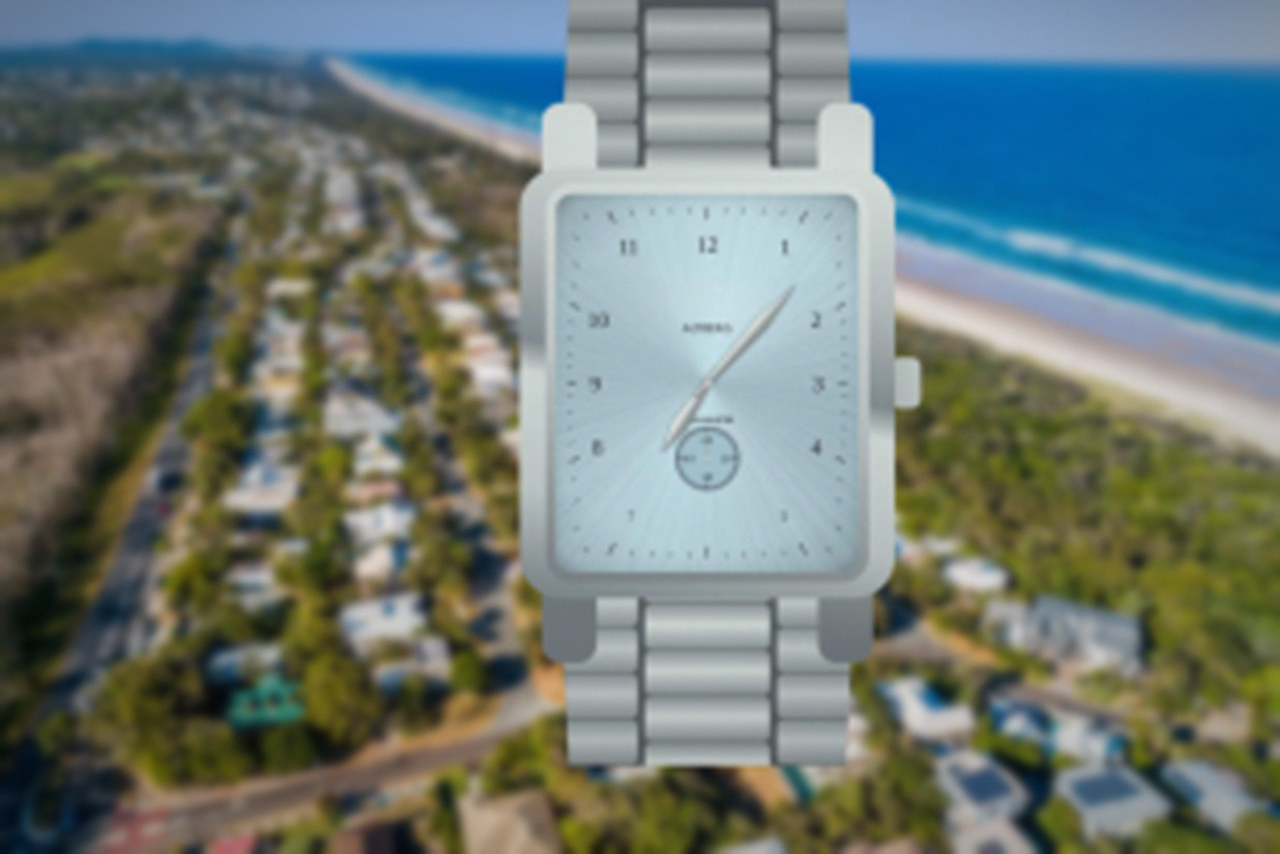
7.07
